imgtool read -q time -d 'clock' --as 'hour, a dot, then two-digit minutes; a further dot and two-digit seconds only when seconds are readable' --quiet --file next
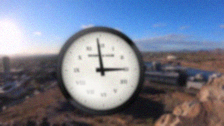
2.59
